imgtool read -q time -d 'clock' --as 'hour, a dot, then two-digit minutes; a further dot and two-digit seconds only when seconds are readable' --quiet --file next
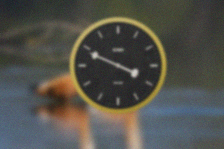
3.49
